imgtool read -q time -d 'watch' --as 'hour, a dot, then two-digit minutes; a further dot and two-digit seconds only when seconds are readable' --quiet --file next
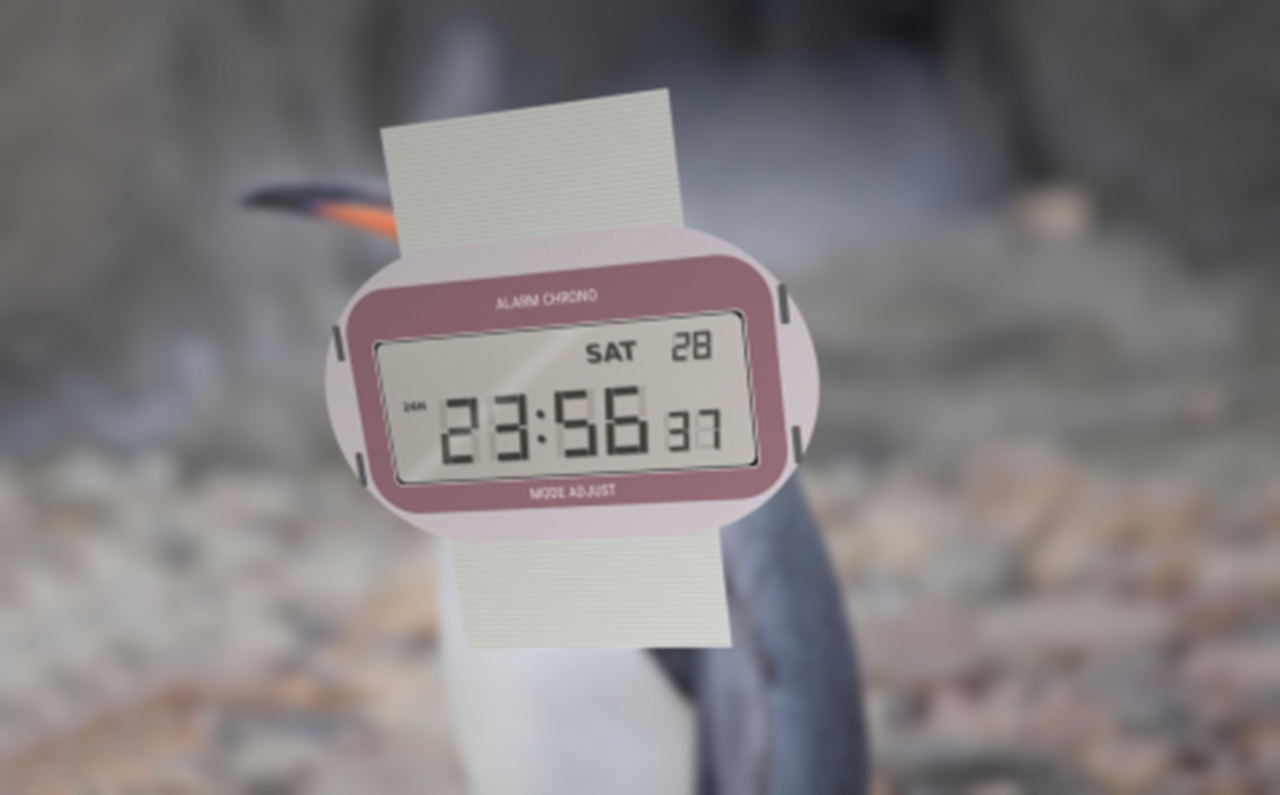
23.56.37
